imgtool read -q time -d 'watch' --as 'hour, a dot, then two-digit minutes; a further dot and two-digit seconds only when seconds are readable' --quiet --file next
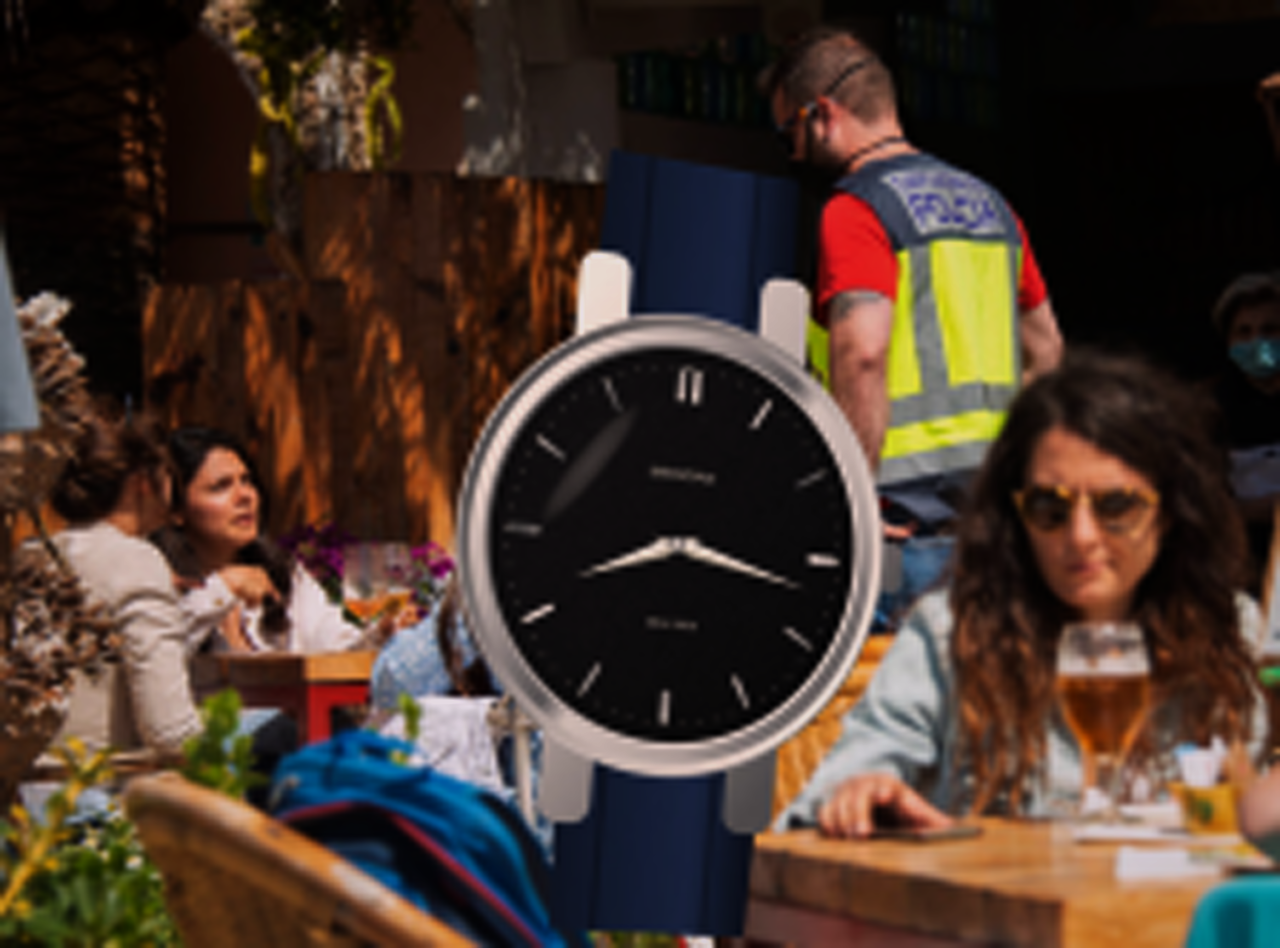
8.17
